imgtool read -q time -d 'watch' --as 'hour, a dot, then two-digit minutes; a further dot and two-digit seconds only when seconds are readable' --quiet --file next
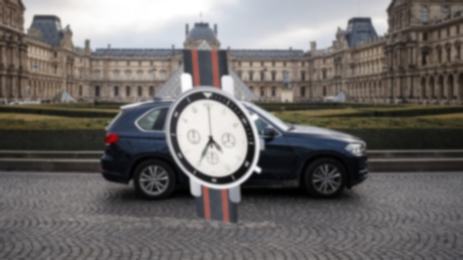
4.35
